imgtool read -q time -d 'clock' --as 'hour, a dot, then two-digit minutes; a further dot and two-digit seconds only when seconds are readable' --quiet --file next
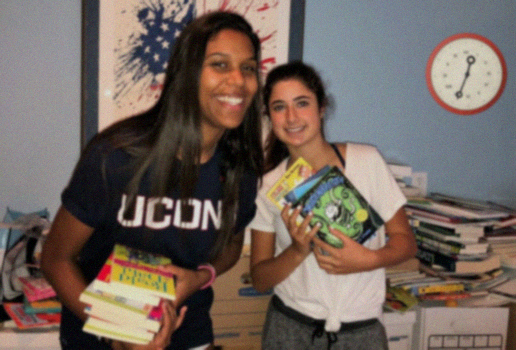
12.34
